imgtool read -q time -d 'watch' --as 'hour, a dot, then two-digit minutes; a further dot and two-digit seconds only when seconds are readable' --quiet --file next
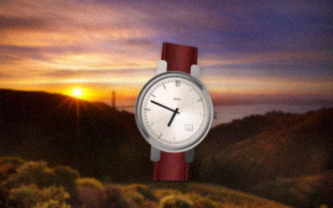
6.48
